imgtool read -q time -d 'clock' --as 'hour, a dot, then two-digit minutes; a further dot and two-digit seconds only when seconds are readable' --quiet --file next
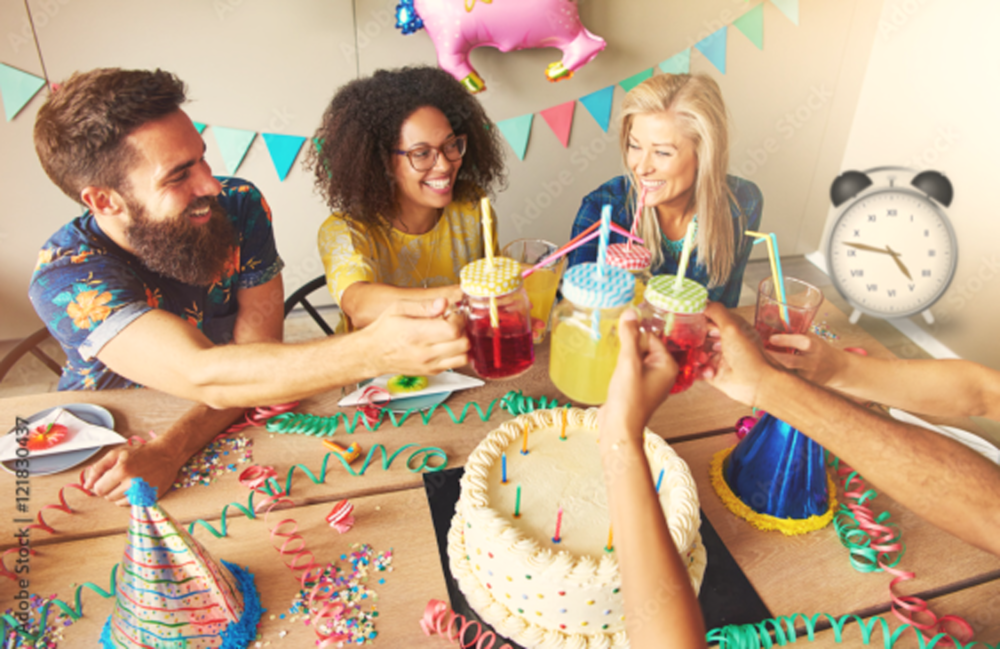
4.47
